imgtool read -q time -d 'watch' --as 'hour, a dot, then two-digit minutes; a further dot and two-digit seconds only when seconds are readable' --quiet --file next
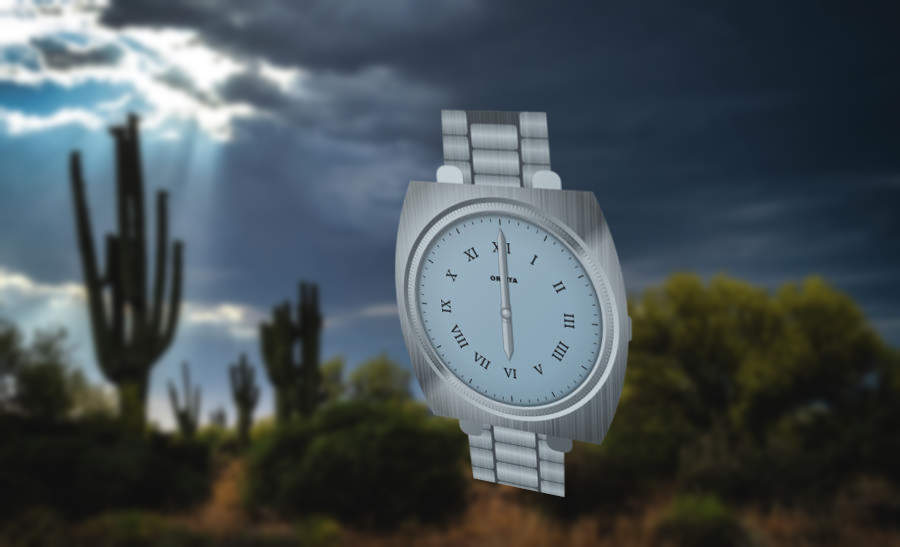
6.00
